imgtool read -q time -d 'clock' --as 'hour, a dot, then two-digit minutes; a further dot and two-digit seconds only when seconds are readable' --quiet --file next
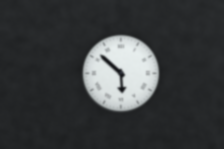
5.52
